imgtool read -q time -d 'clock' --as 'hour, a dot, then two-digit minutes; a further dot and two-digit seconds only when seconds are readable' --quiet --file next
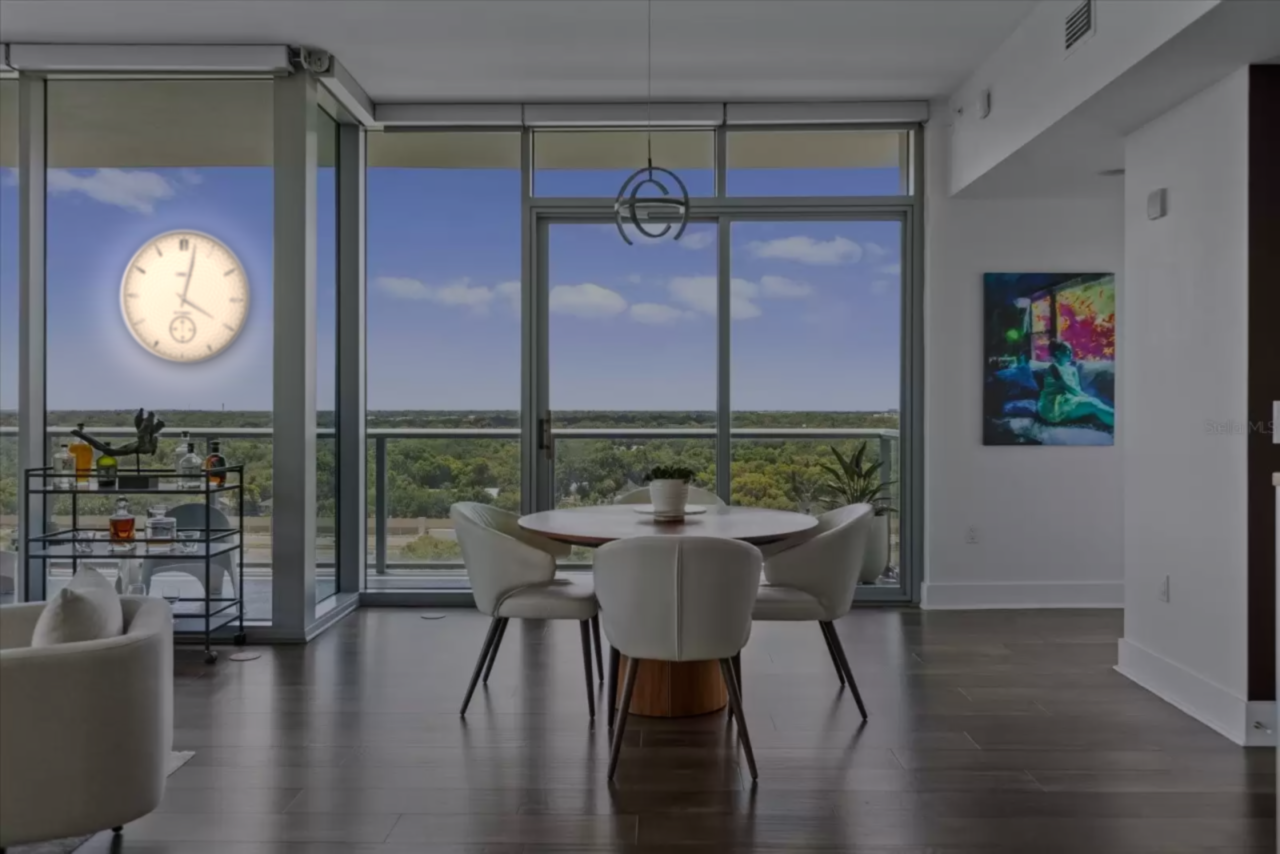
4.02
